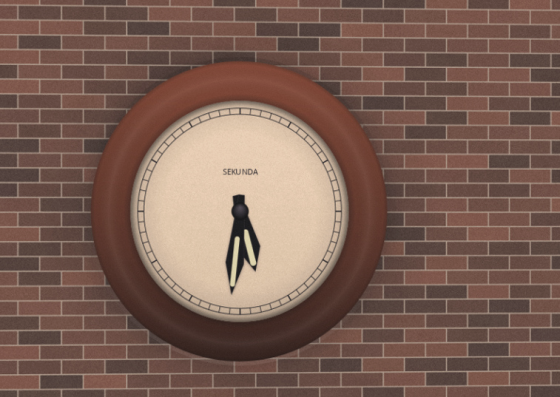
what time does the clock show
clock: 5:31
